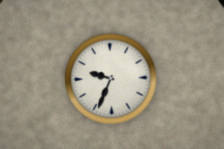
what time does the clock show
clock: 9:34
